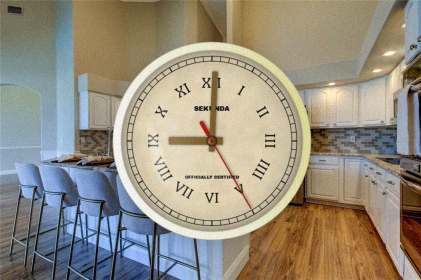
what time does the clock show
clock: 9:00:25
